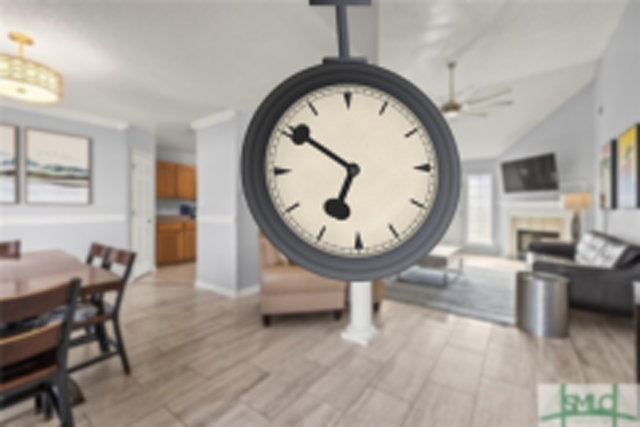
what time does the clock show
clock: 6:51
